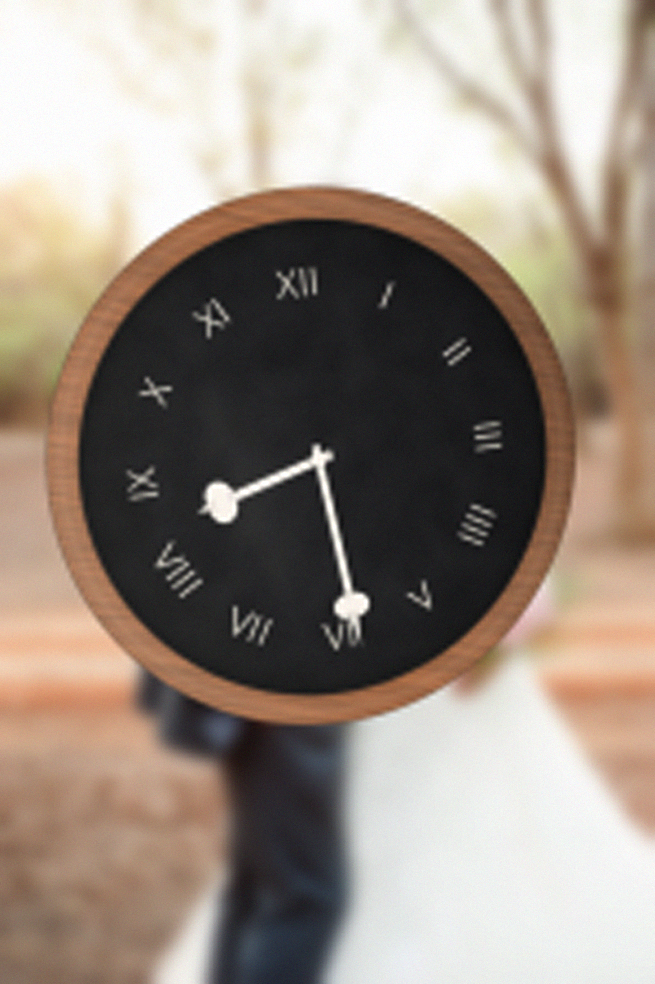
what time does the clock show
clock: 8:29
